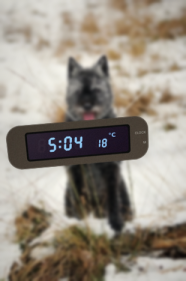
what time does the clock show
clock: 5:04
